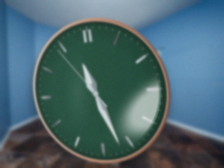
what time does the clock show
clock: 11:26:54
